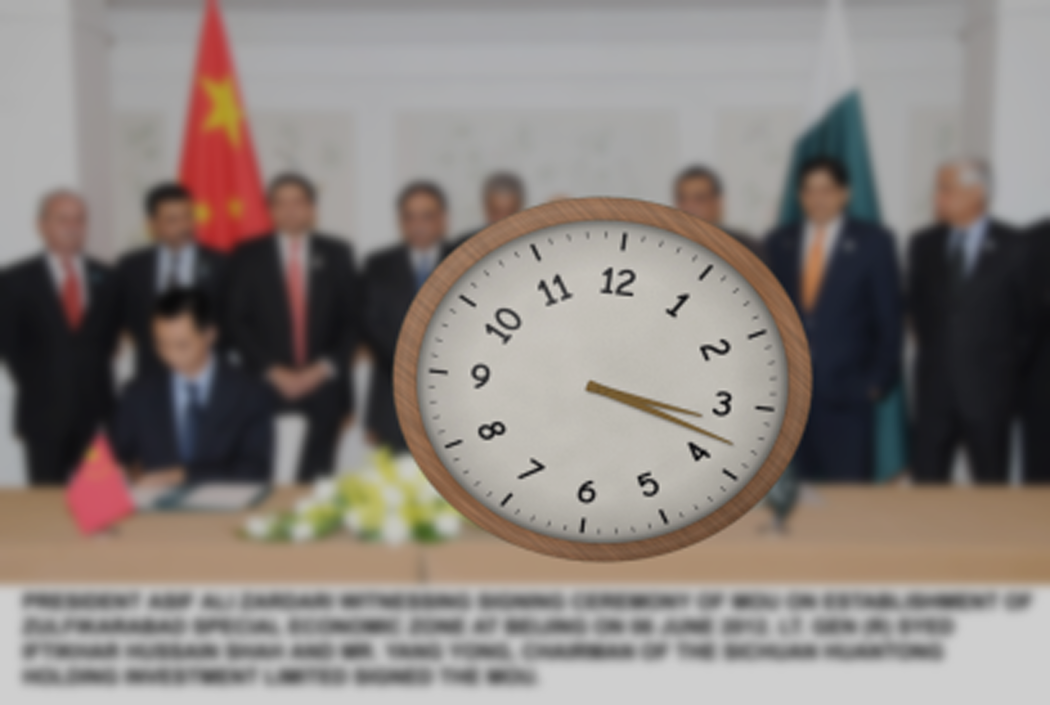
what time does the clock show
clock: 3:18
